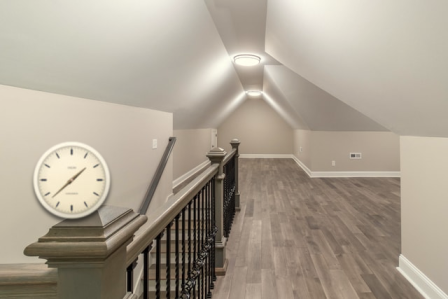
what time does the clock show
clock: 1:38
